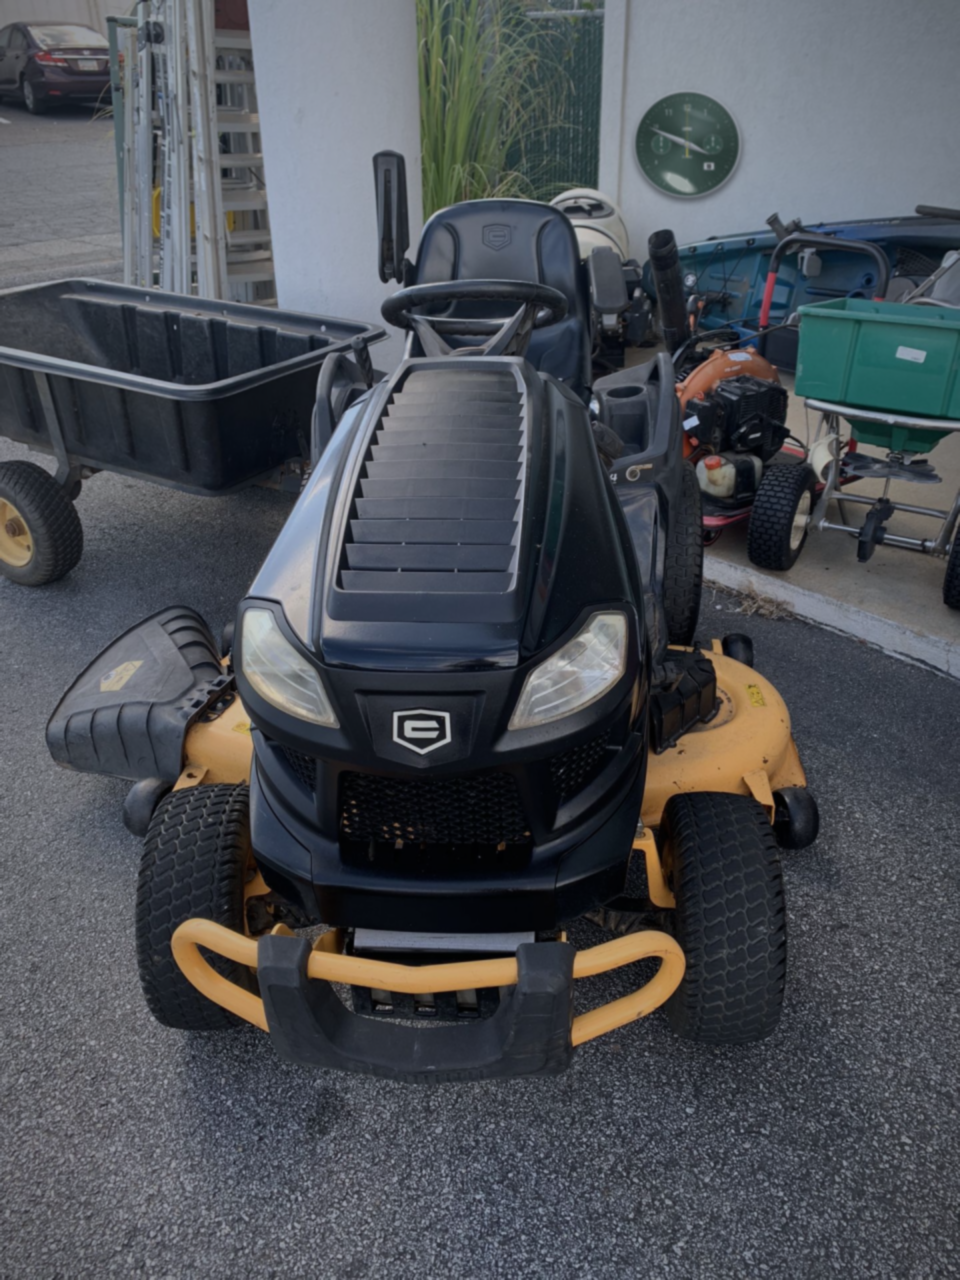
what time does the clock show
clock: 3:49
